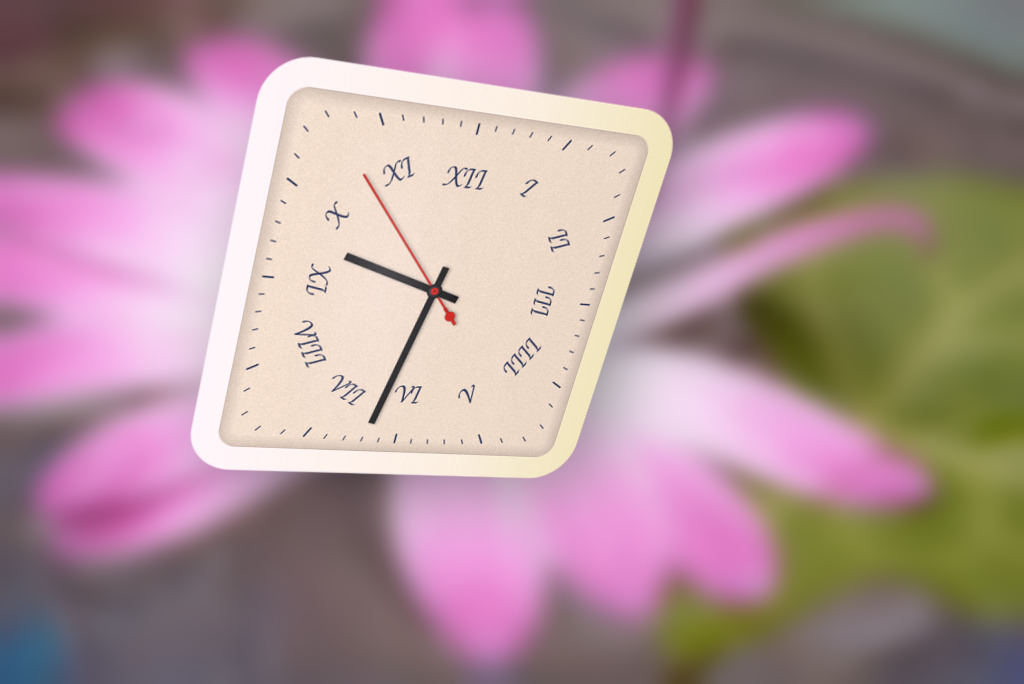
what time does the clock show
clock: 9:31:53
